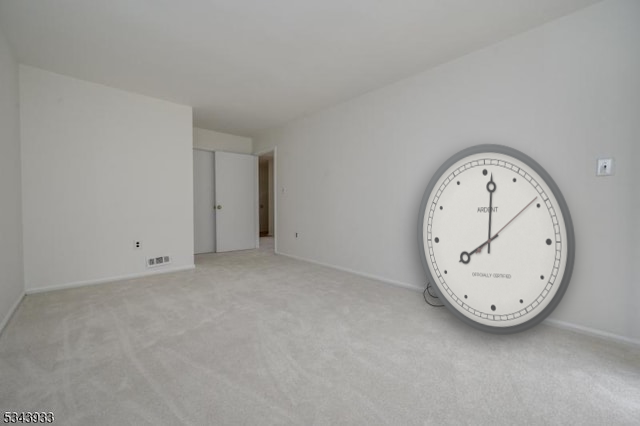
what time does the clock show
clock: 8:01:09
